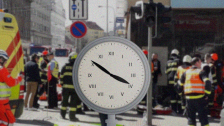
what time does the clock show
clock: 3:51
